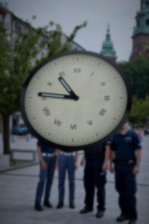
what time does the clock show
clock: 10:46
